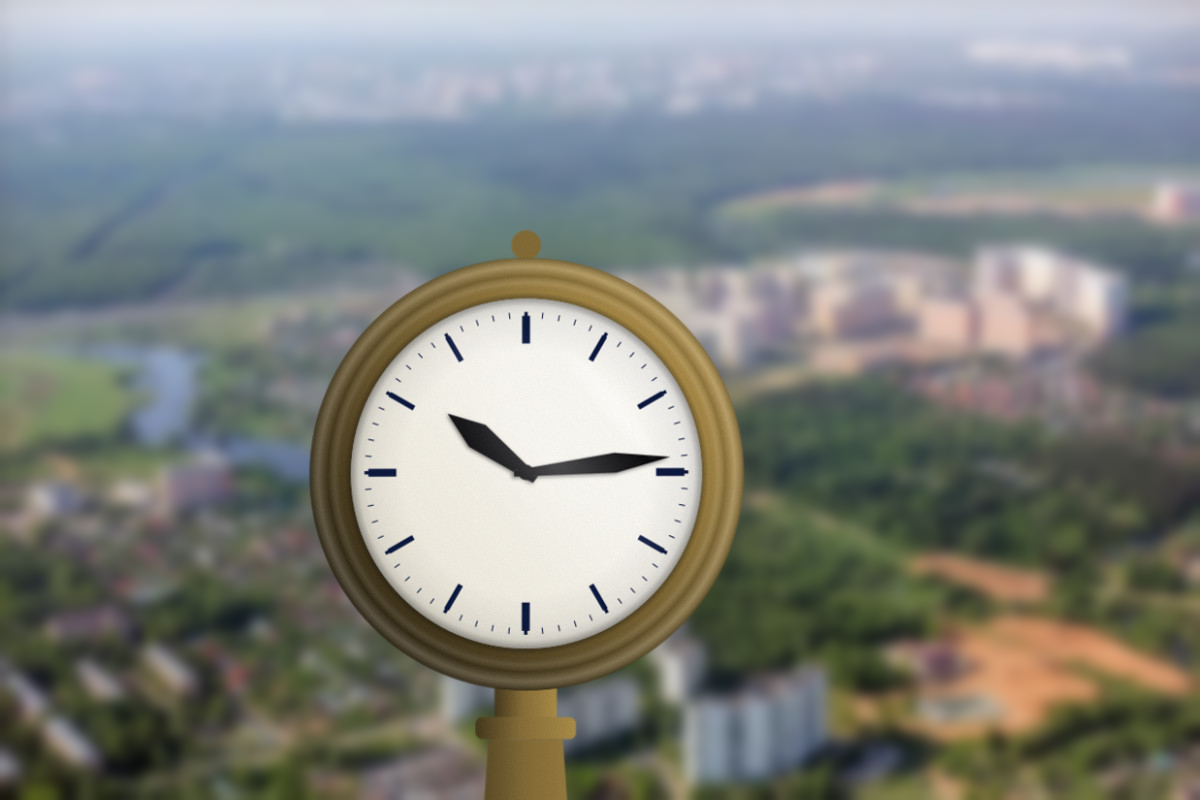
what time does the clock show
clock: 10:14
